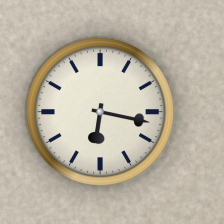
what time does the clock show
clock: 6:17
